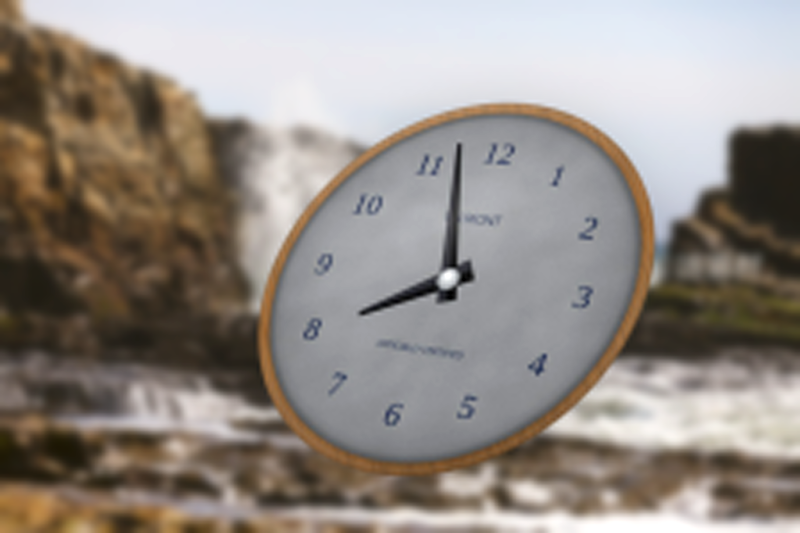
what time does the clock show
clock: 7:57
